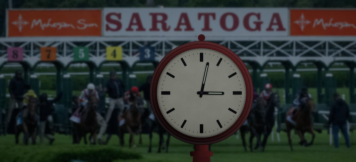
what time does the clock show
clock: 3:02
